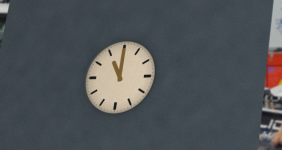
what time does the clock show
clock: 11:00
